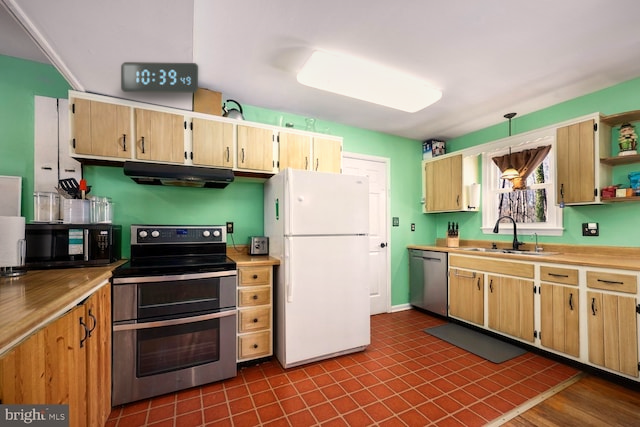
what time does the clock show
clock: 10:39
